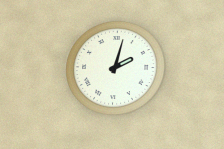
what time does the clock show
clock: 2:02
